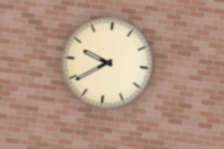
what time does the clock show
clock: 9:39
